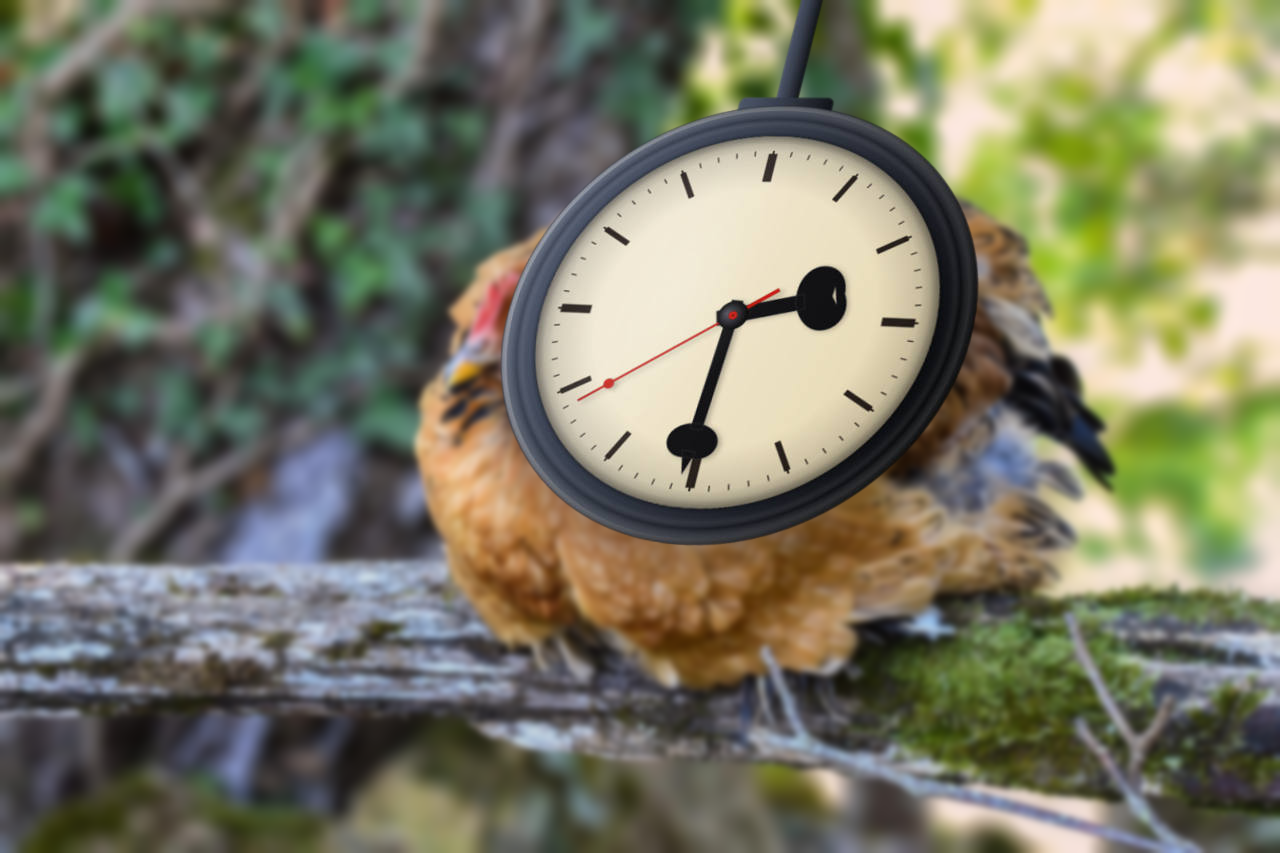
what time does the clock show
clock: 2:30:39
